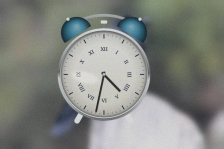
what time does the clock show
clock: 4:32
